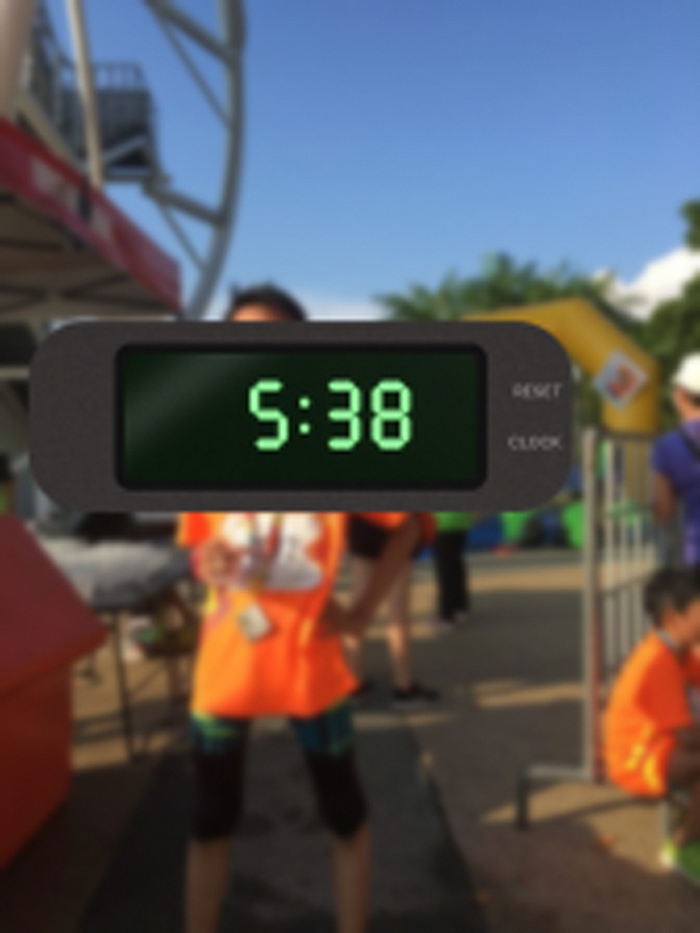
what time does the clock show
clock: 5:38
